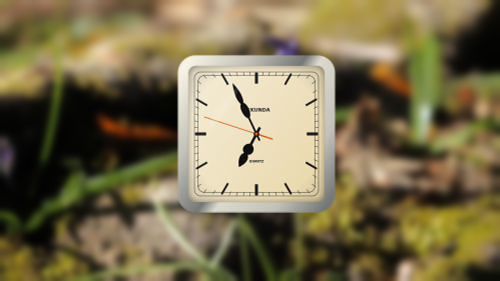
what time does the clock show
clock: 6:55:48
